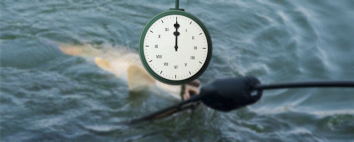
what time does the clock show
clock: 12:00
